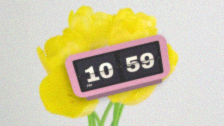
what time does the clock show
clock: 10:59
